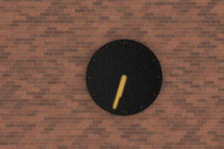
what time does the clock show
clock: 6:33
